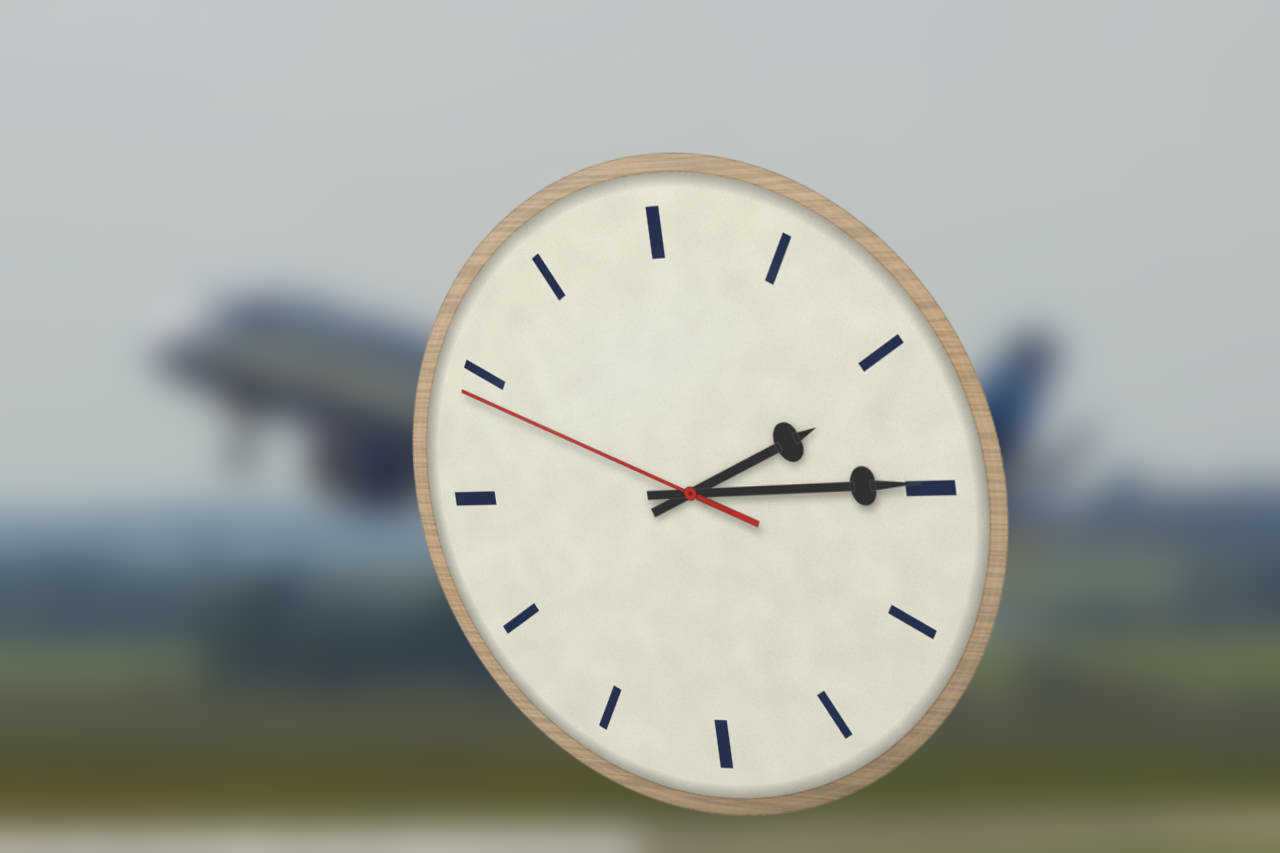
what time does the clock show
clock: 2:14:49
